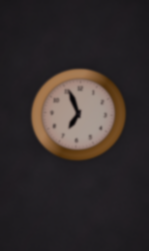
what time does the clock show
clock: 6:56
